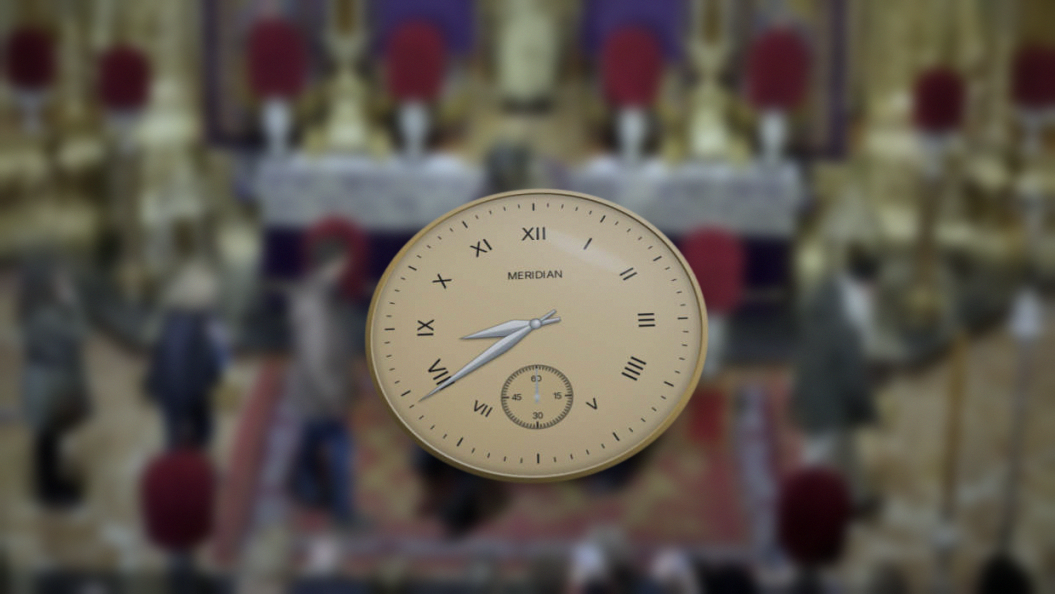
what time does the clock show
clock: 8:39
